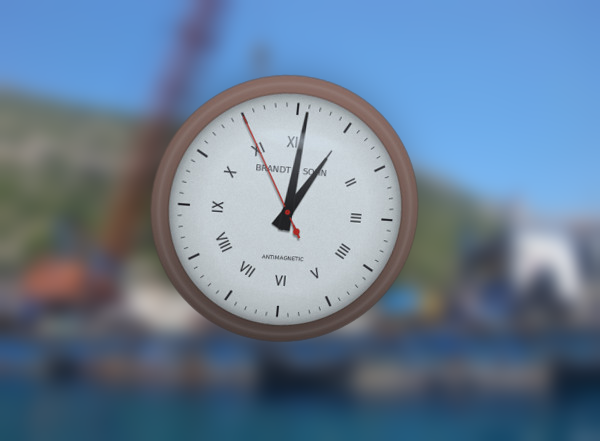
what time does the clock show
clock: 1:00:55
